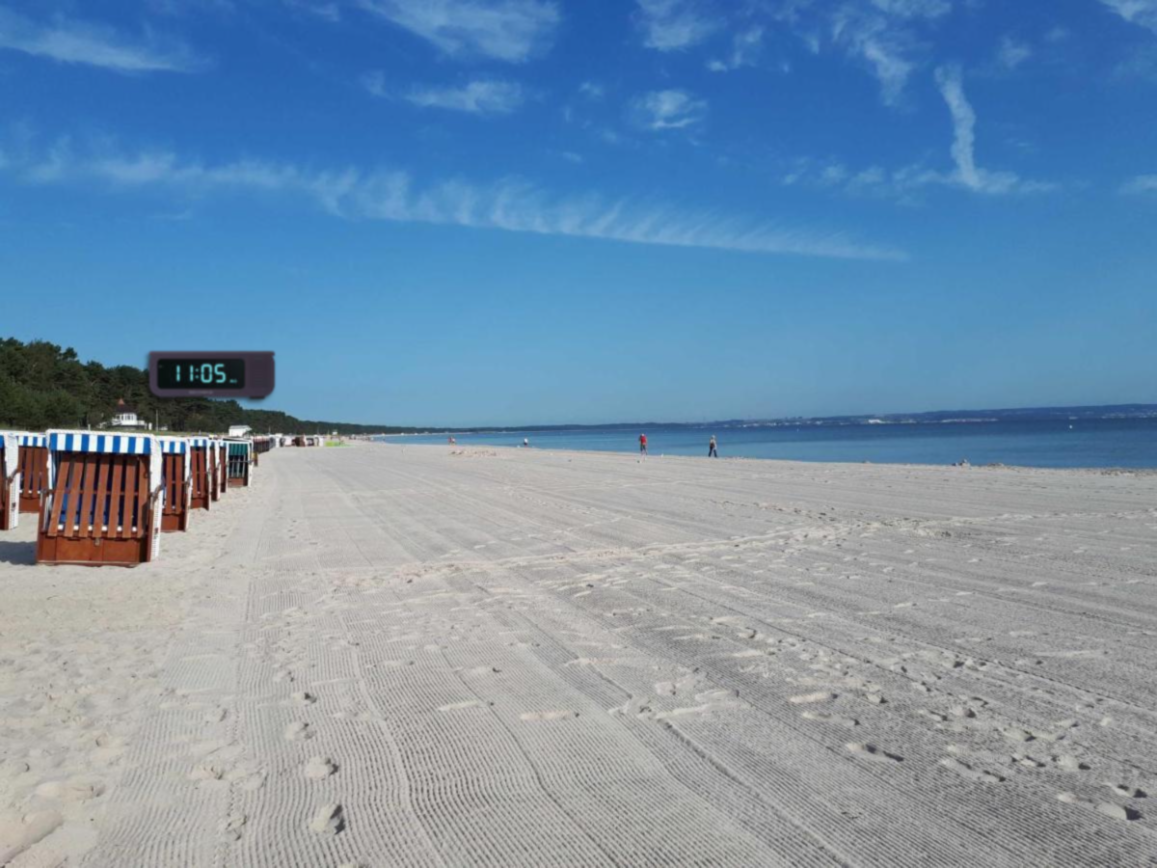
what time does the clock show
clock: 11:05
